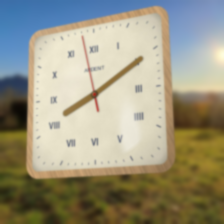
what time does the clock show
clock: 8:09:58
